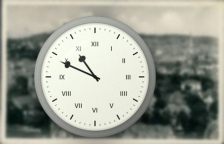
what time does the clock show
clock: 10:49
